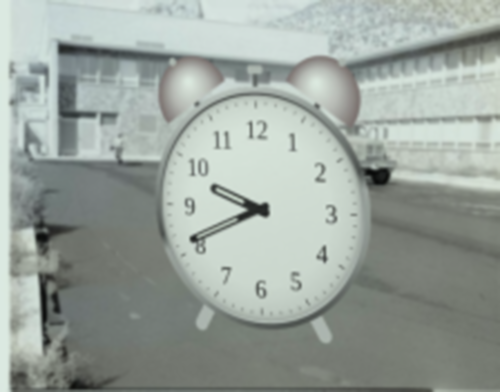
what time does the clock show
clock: 9:41
